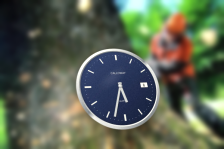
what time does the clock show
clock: 5:33
